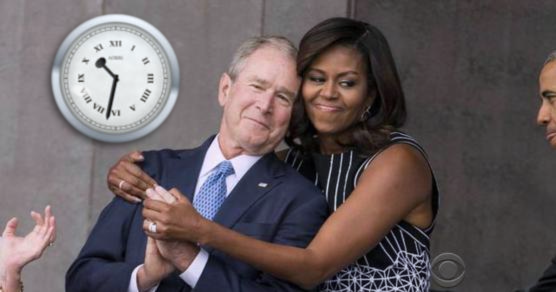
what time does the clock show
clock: 10:32
